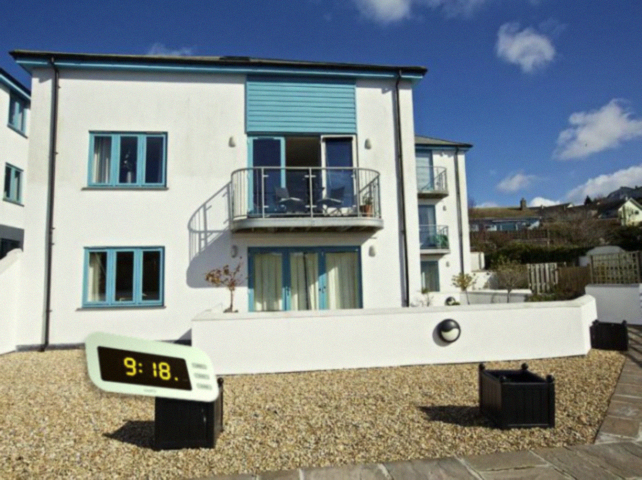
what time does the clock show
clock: 9:18
